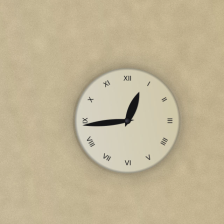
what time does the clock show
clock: 12:44
